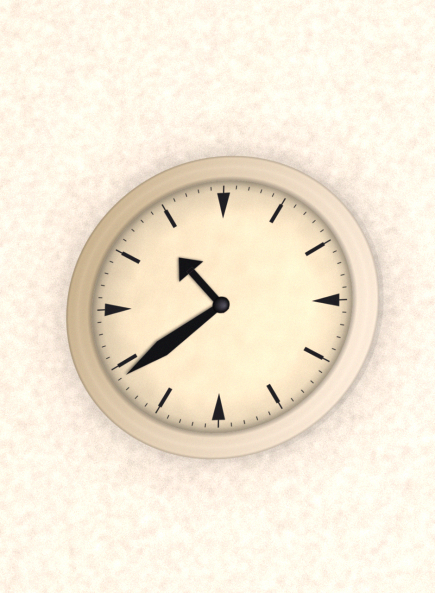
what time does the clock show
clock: 10:39
